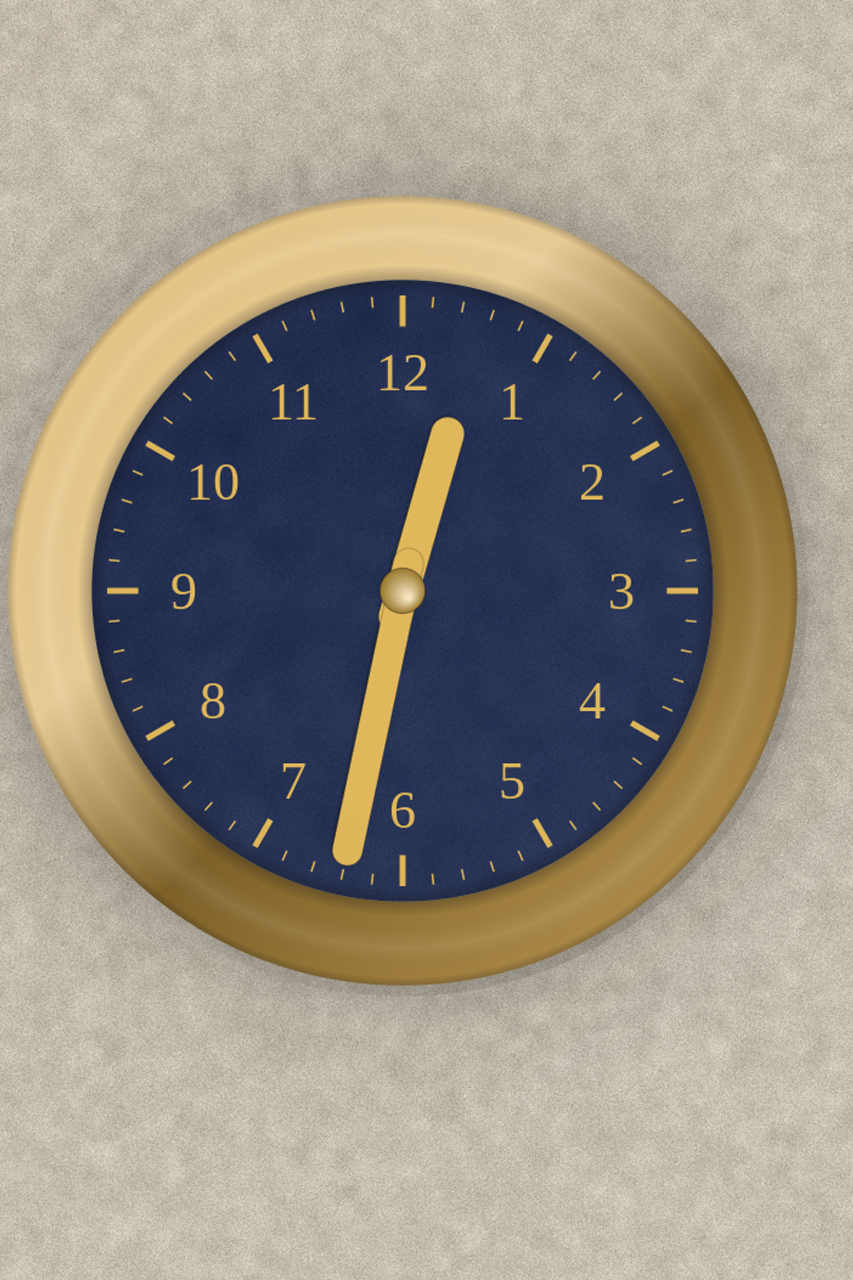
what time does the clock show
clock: 12:32
